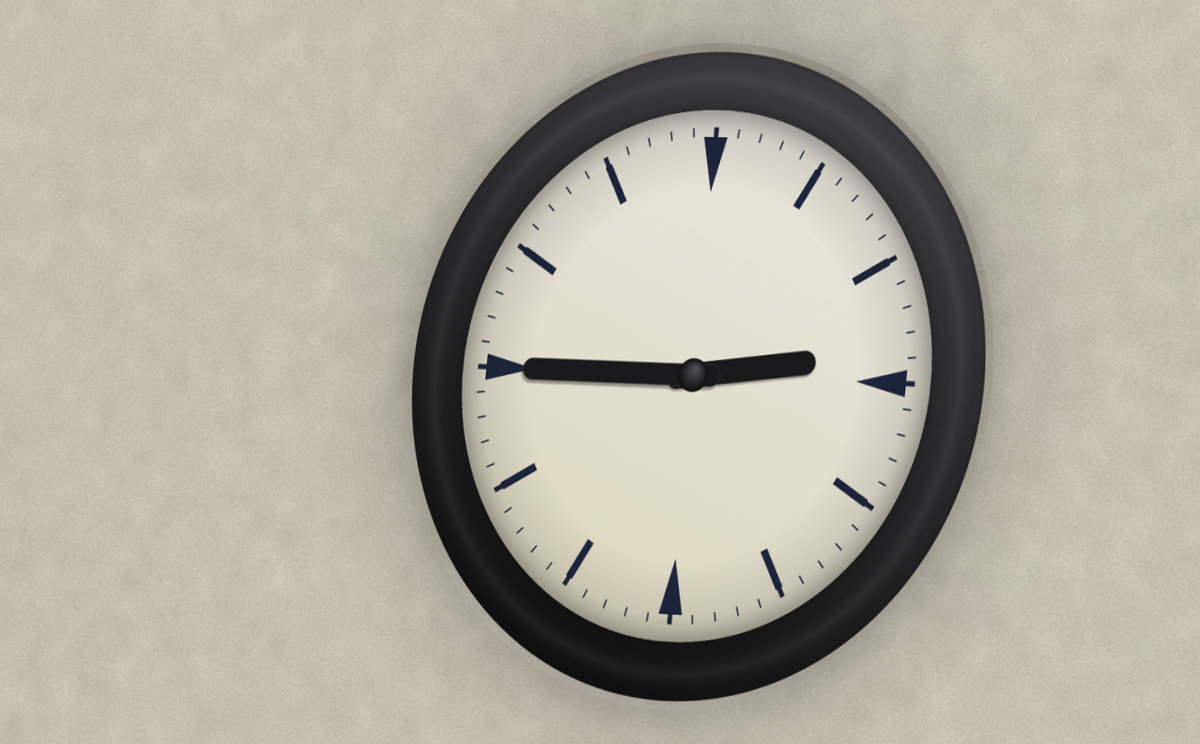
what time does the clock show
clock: 2:45
